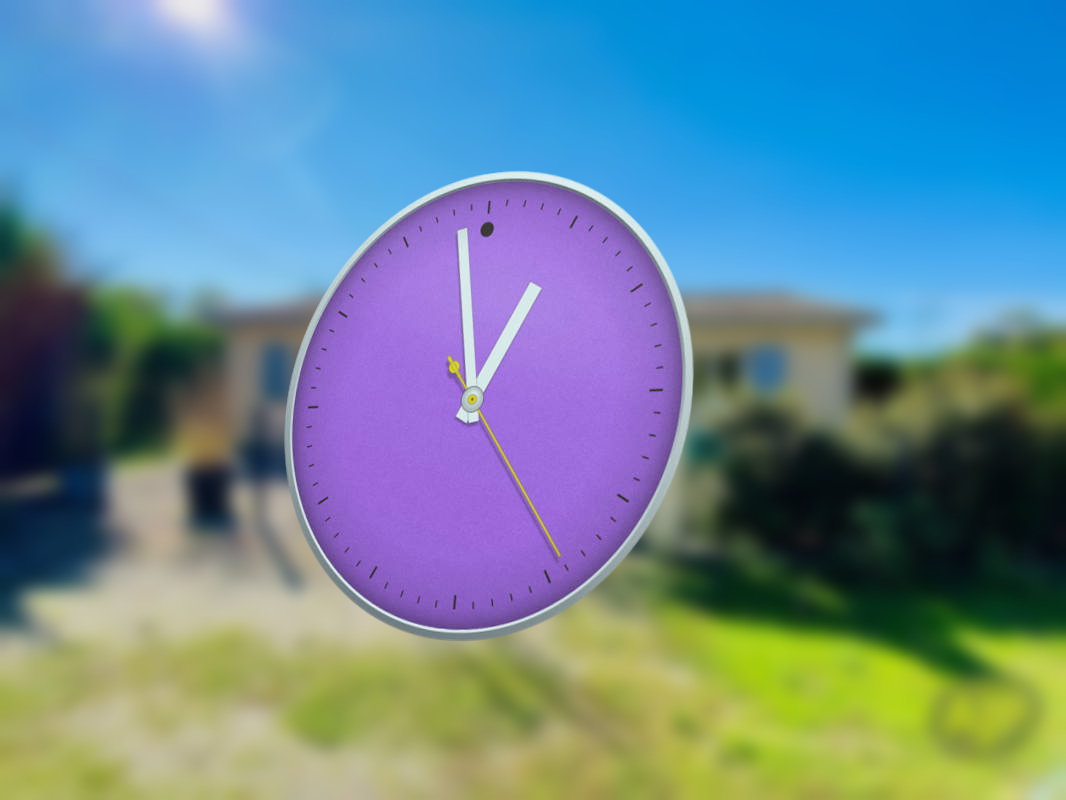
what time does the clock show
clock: 12:58:24
